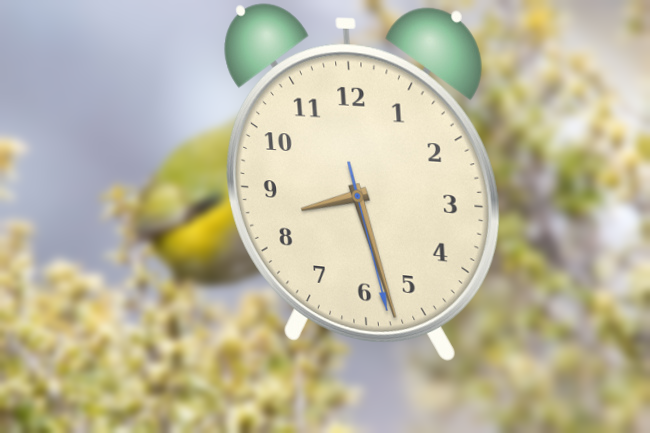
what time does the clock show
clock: 8:27:28
